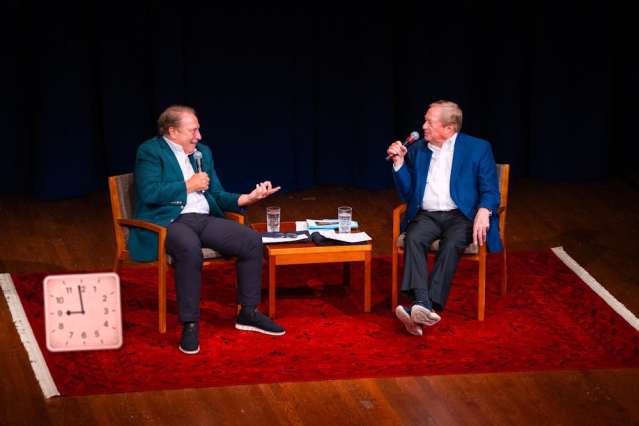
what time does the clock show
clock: 8:59
